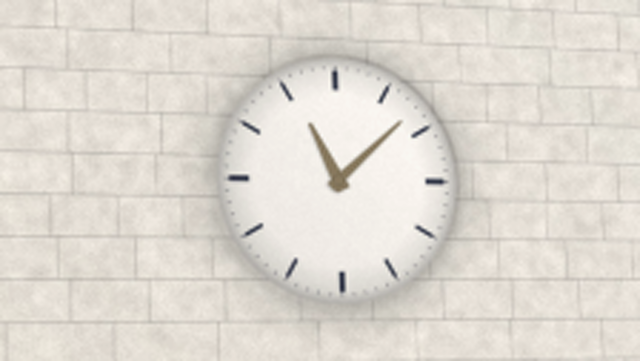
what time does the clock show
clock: 11:08
